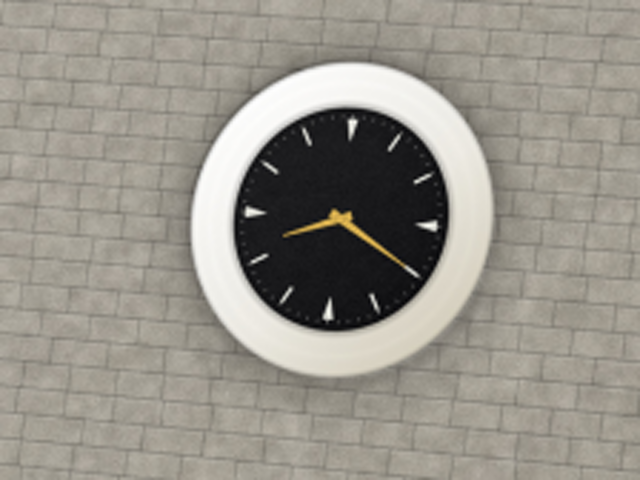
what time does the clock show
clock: 8:20
